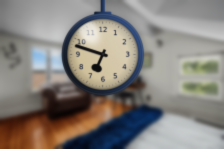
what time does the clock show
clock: 6:48
